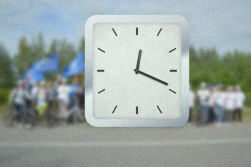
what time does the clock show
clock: 12:19
